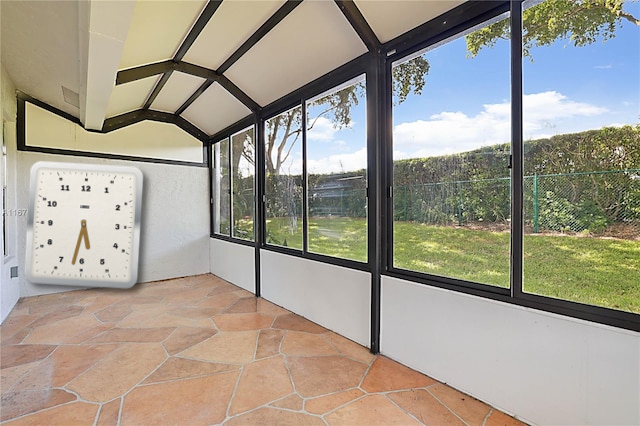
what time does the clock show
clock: 5:32
